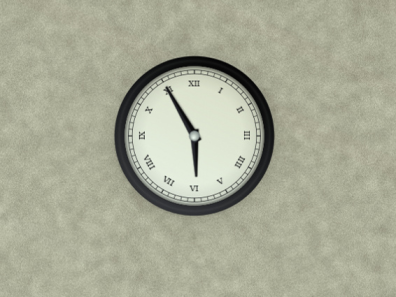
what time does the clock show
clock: 5:55
